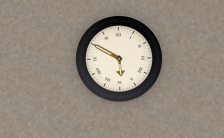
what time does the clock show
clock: 5:50
